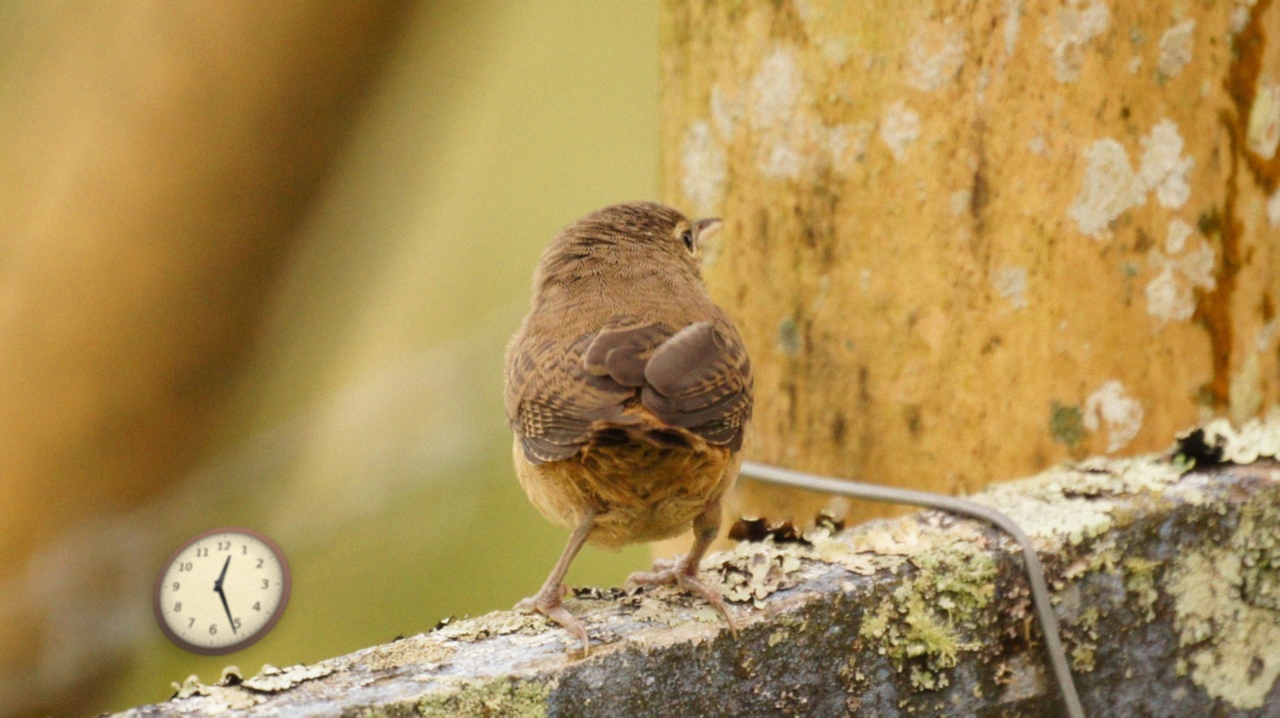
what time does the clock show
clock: 12:26
